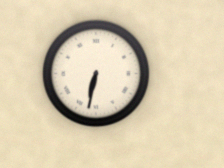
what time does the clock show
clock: 6:32
